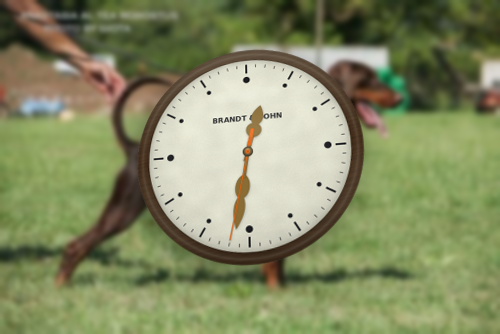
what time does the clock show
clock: 12:31:32
